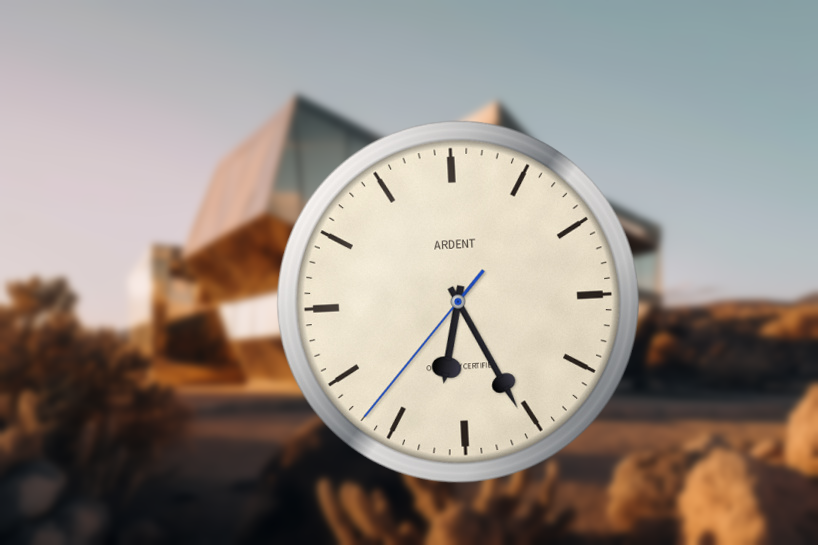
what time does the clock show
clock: 6:25:37
